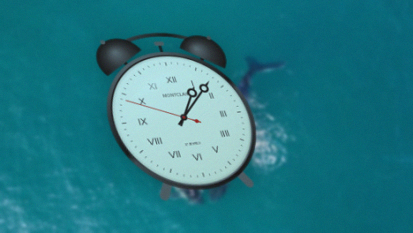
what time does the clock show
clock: 1:07:49
